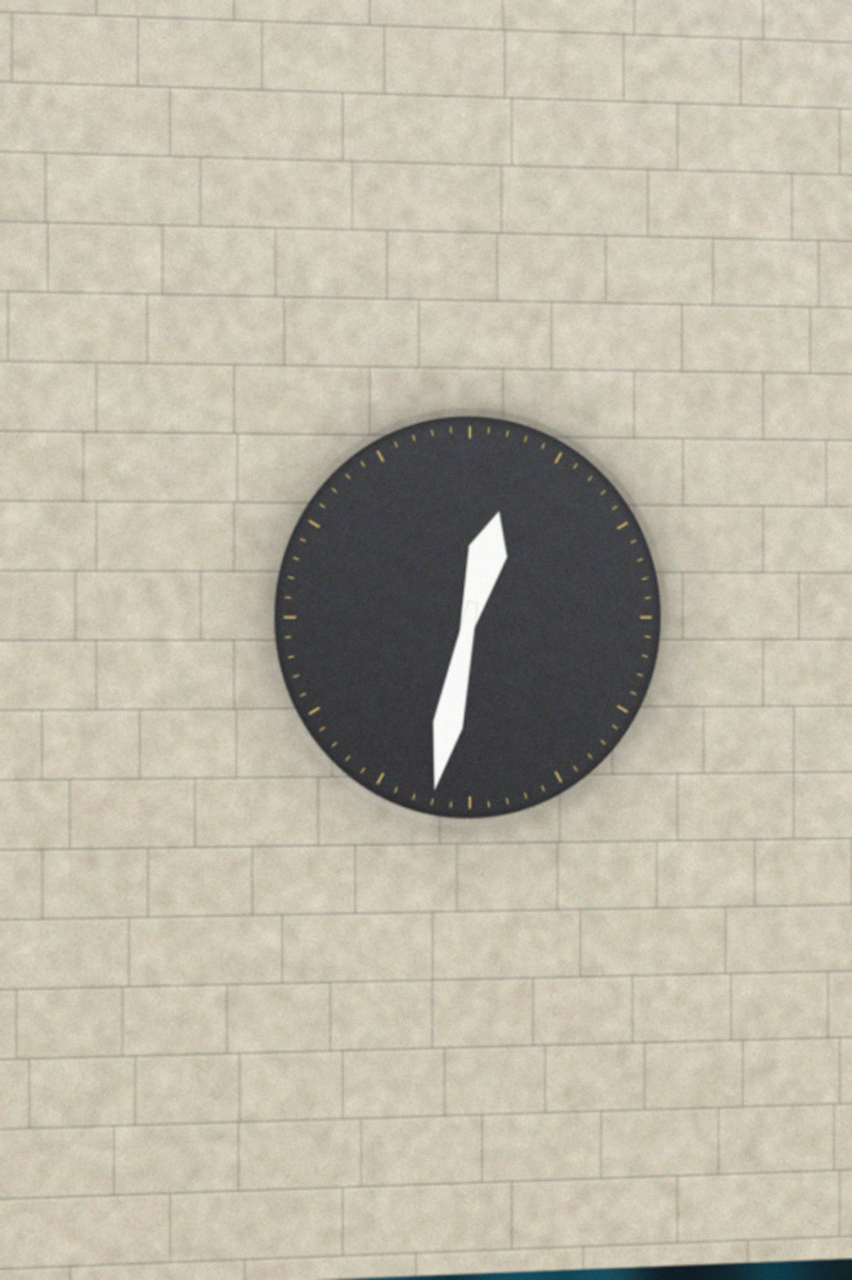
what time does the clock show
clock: 12:32
